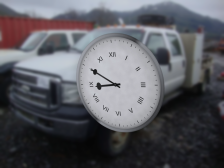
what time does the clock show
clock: 8:50
